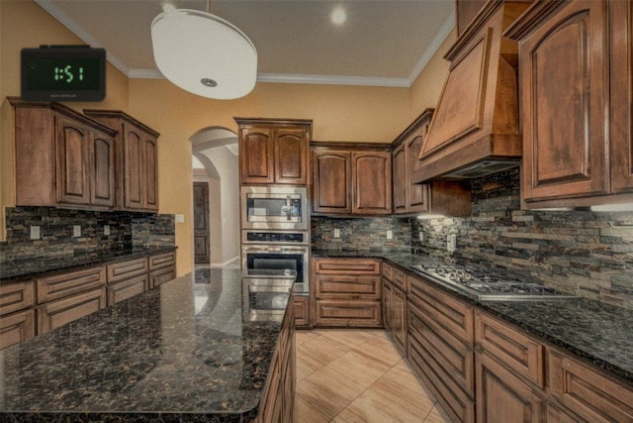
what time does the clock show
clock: 1:51
